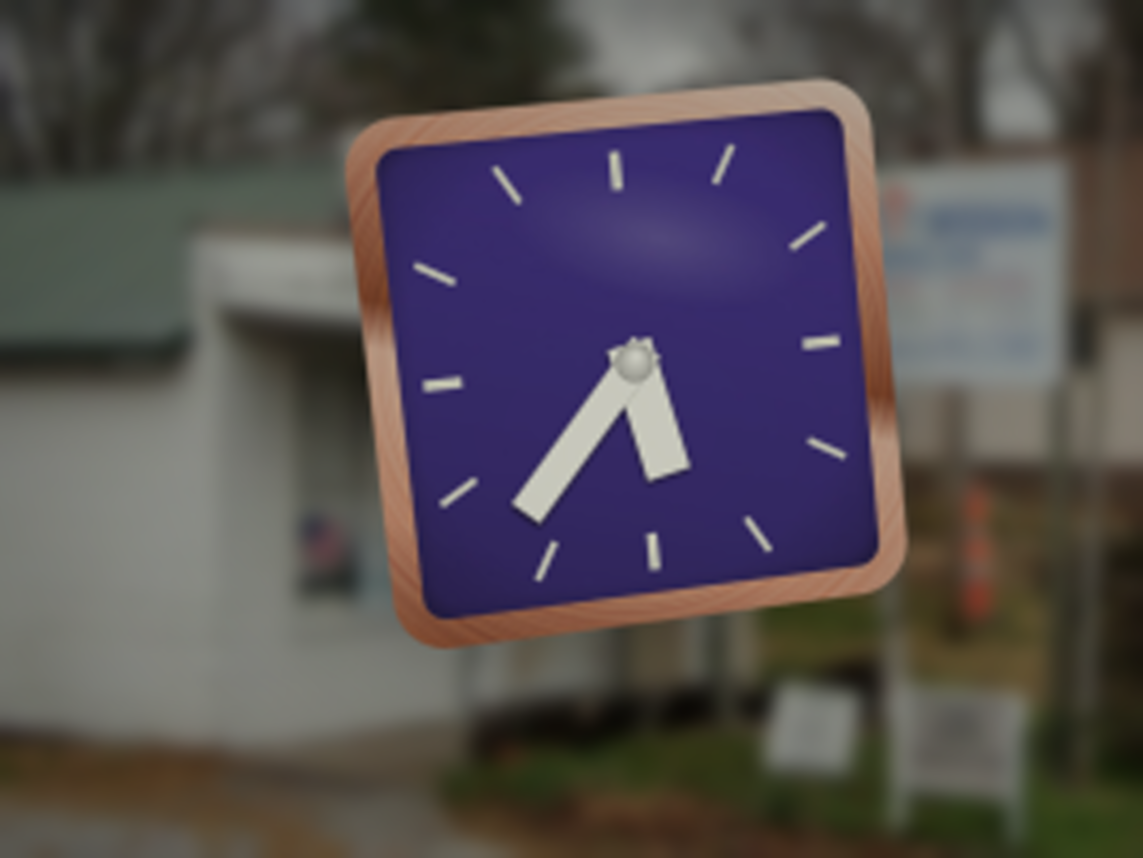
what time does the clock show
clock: 5:37
